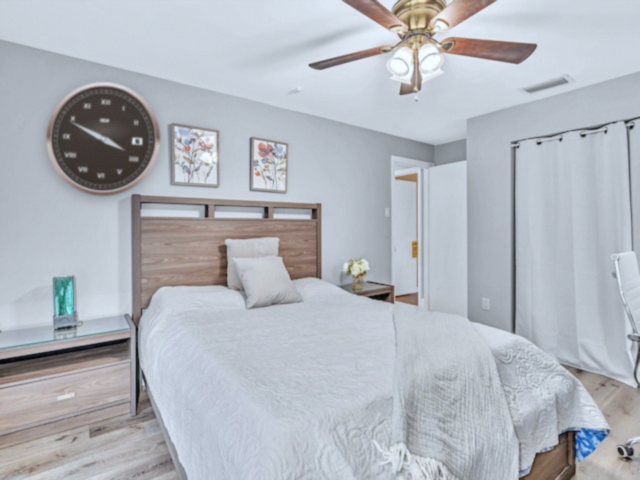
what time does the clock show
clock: 3:49
